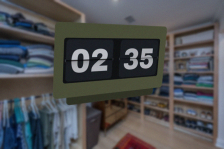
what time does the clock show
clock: 2:35
